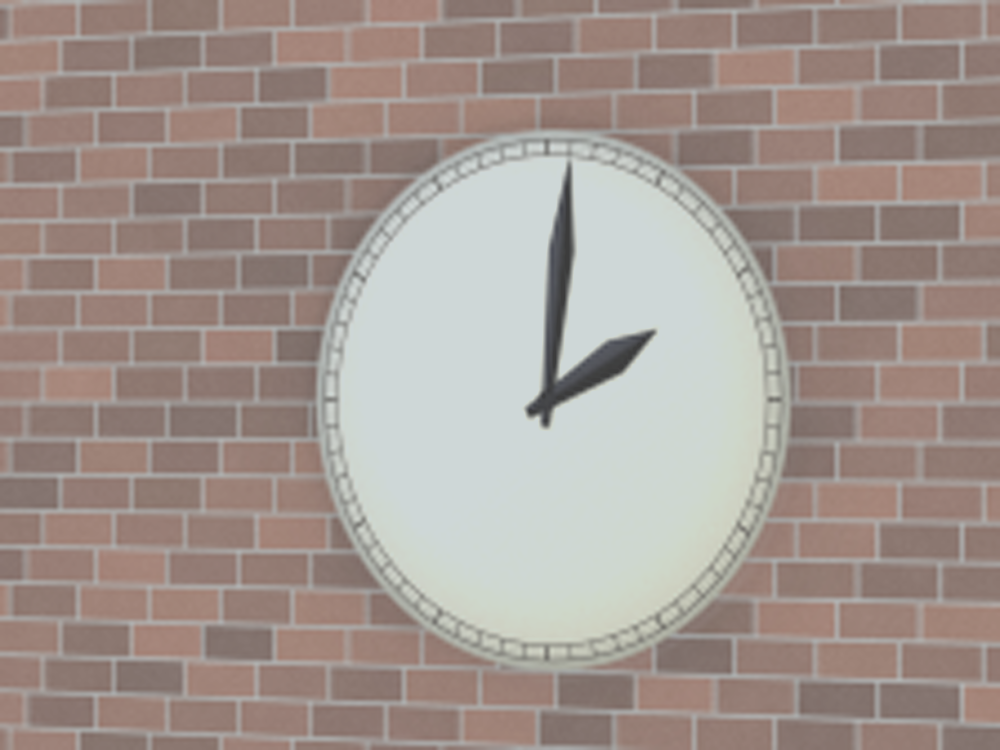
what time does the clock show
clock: 2:01
